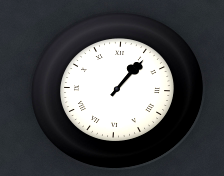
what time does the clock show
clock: 1:06
